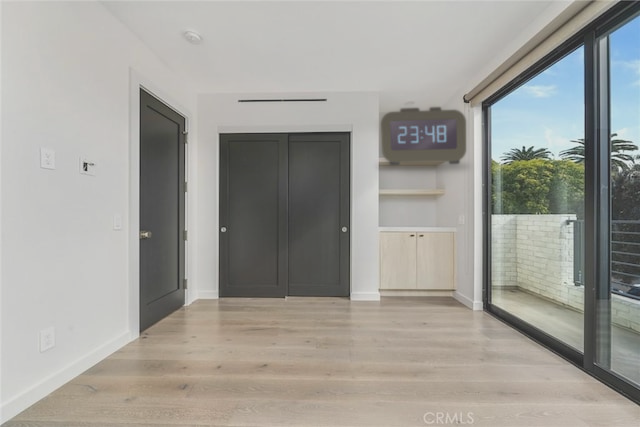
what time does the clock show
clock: 23:48
